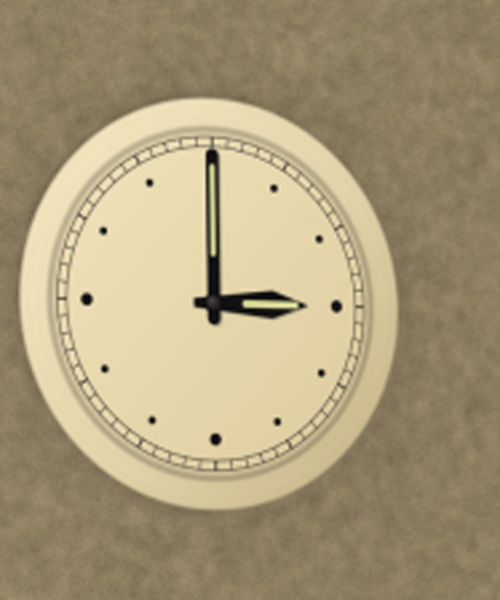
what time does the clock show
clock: 3:00
